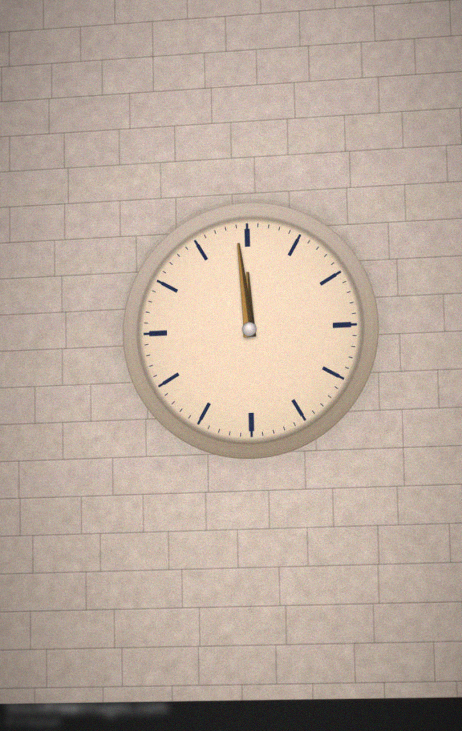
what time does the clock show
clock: 11:59
